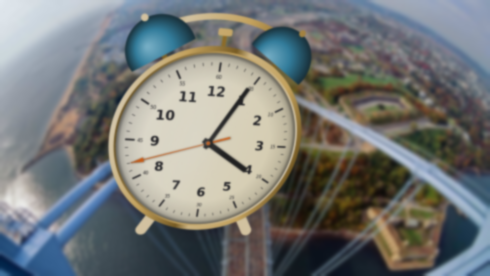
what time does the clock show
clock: 4:04:42
